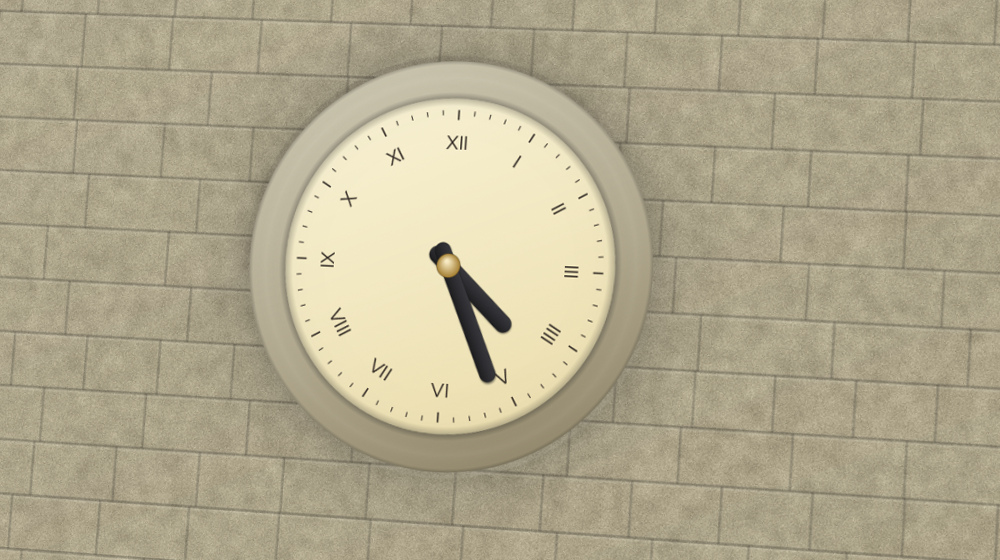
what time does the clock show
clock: 4:26
